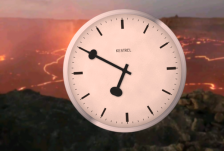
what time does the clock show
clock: 6:50
